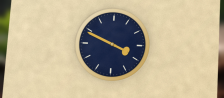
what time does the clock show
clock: 3:49
